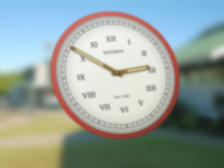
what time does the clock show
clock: 2:51
